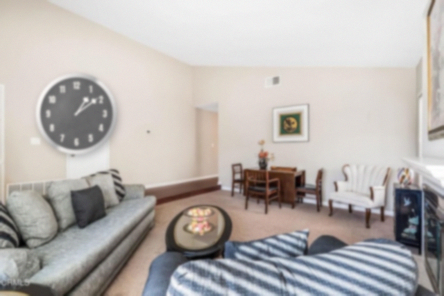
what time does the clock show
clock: 1:09
